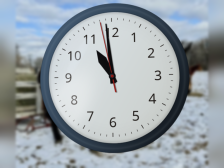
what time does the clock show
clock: 10:58:58
